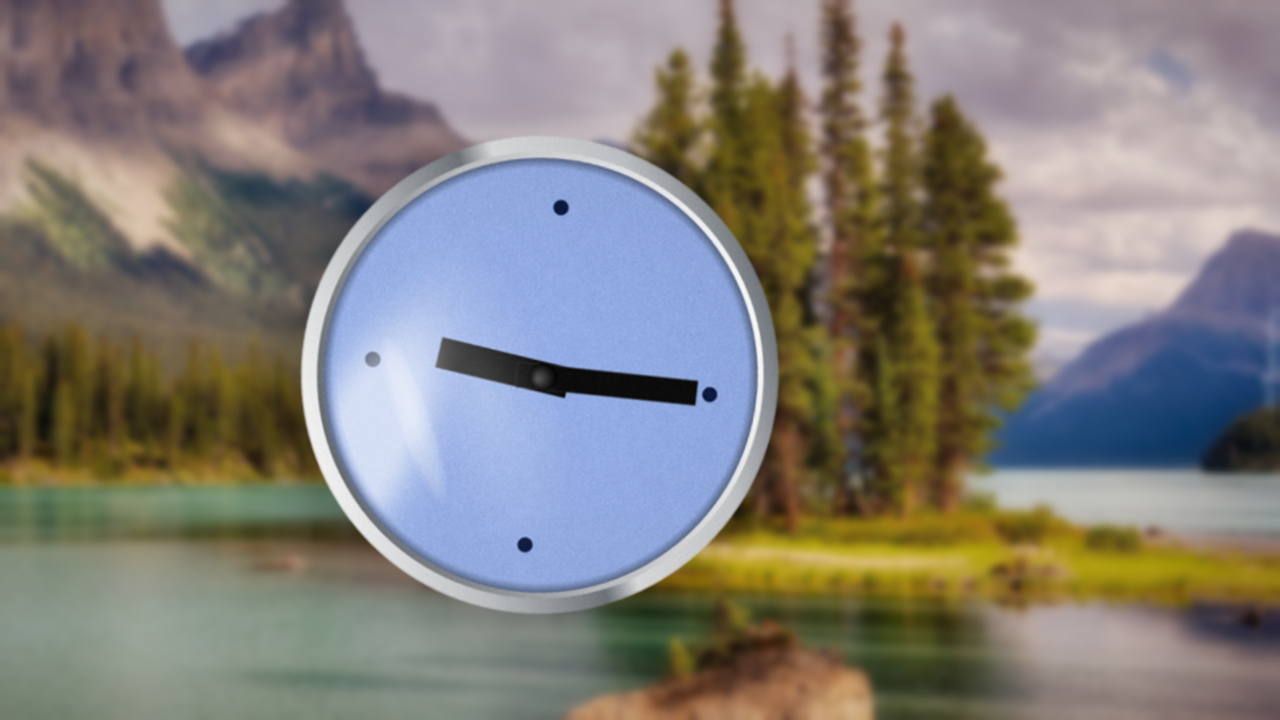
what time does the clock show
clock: 9:15
